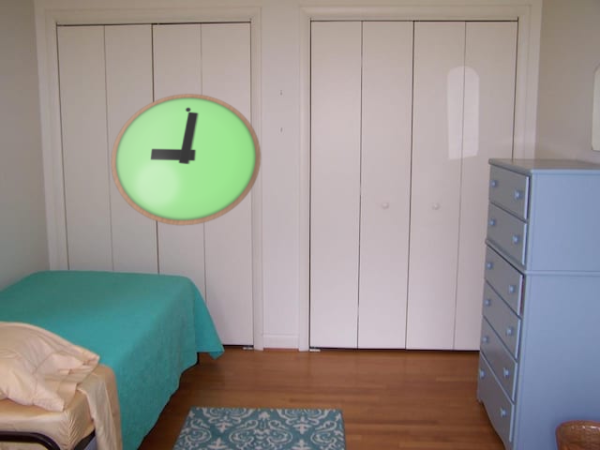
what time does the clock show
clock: 9:01
